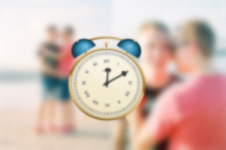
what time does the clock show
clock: 12:10
